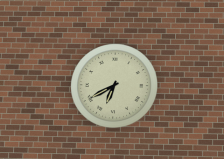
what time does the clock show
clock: 6:40
